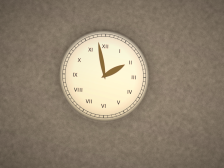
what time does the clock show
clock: 1:58
